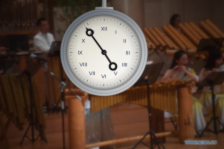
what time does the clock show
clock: 4:54
